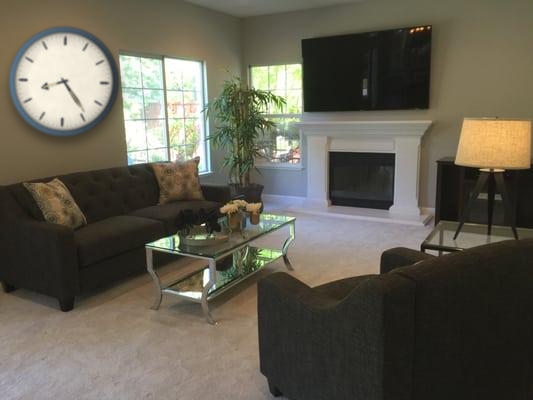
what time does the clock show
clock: 8:24
